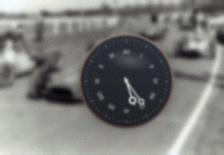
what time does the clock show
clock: 5:24
